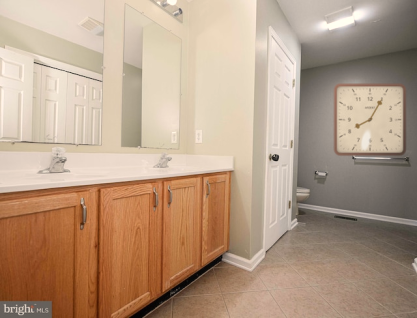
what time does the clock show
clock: 8:05
